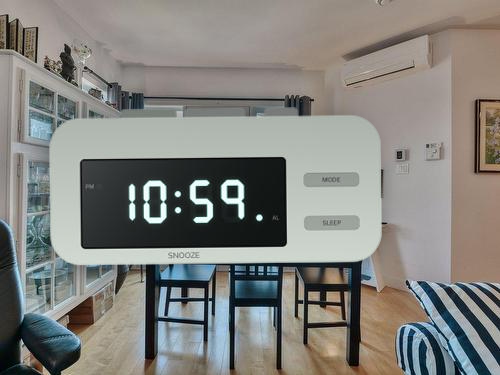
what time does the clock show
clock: 10:59
